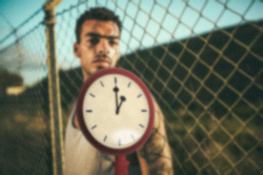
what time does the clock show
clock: 1:00
